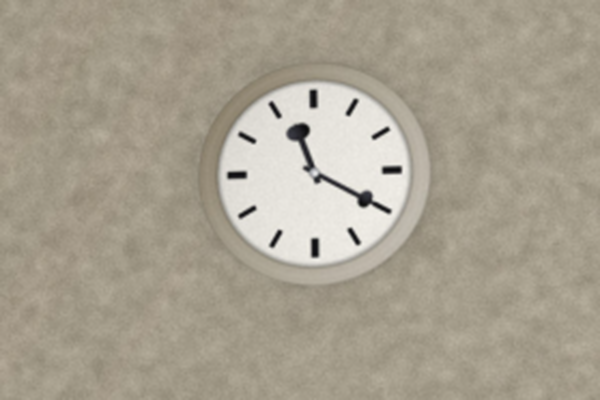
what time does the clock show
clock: 11:20
